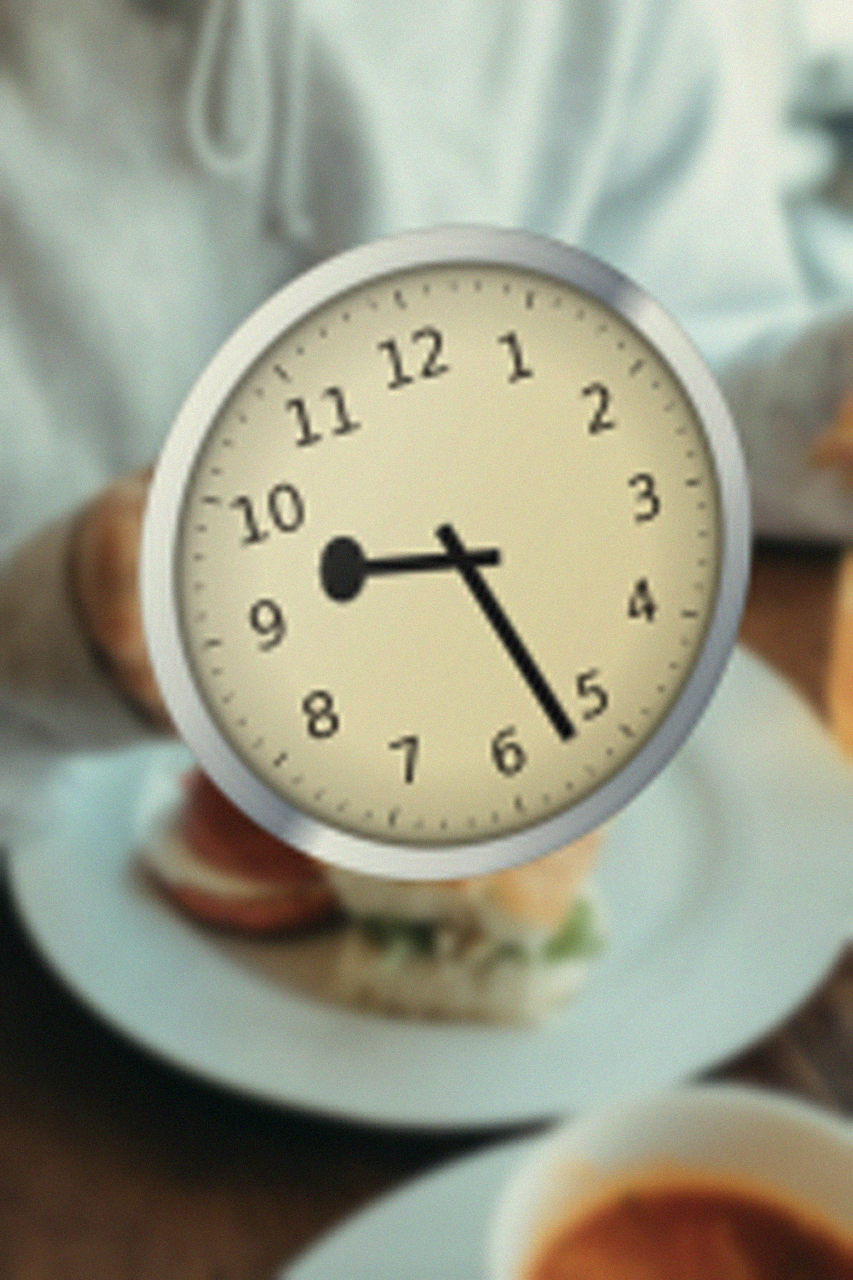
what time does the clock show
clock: 9:27
